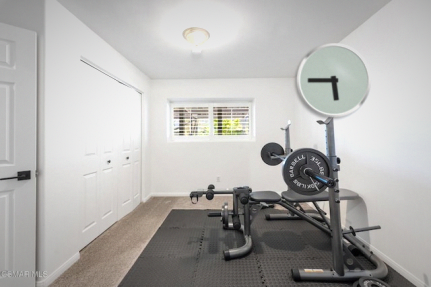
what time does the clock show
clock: 5:45
